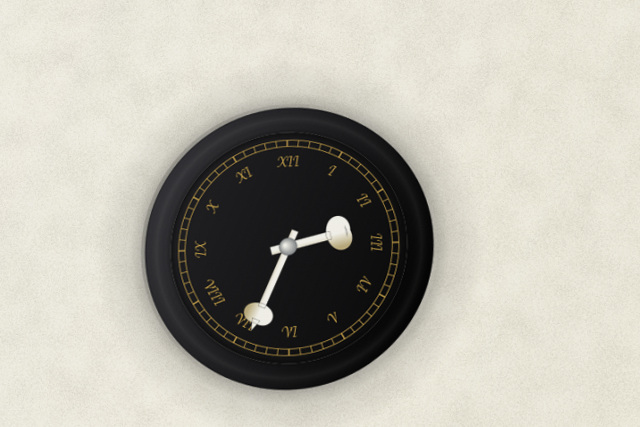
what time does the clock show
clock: 2:34
